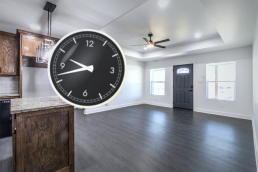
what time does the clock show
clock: 9:42
